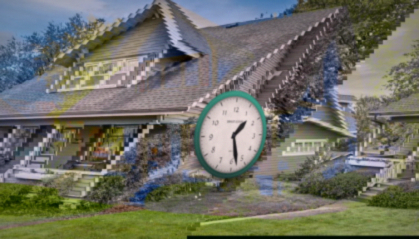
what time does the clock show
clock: 1:28
